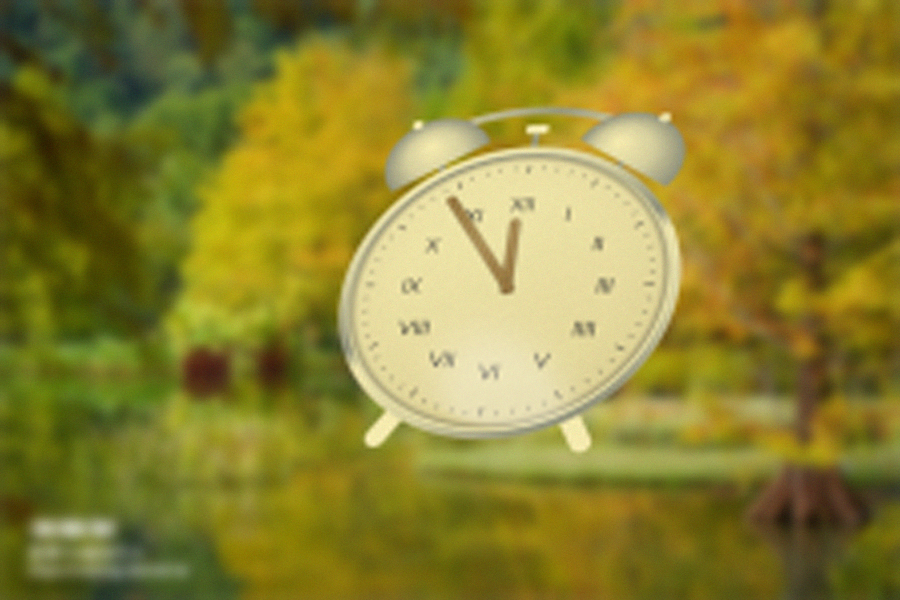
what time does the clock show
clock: 11:54
